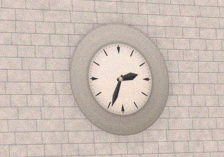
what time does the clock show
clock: 2:34
